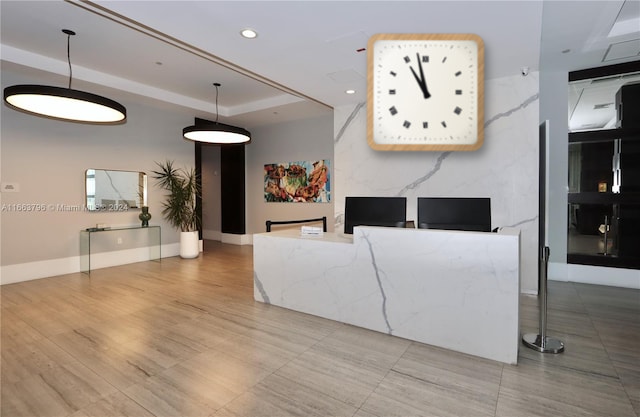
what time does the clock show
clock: 10:58
